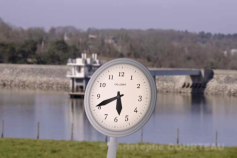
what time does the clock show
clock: 5:41
